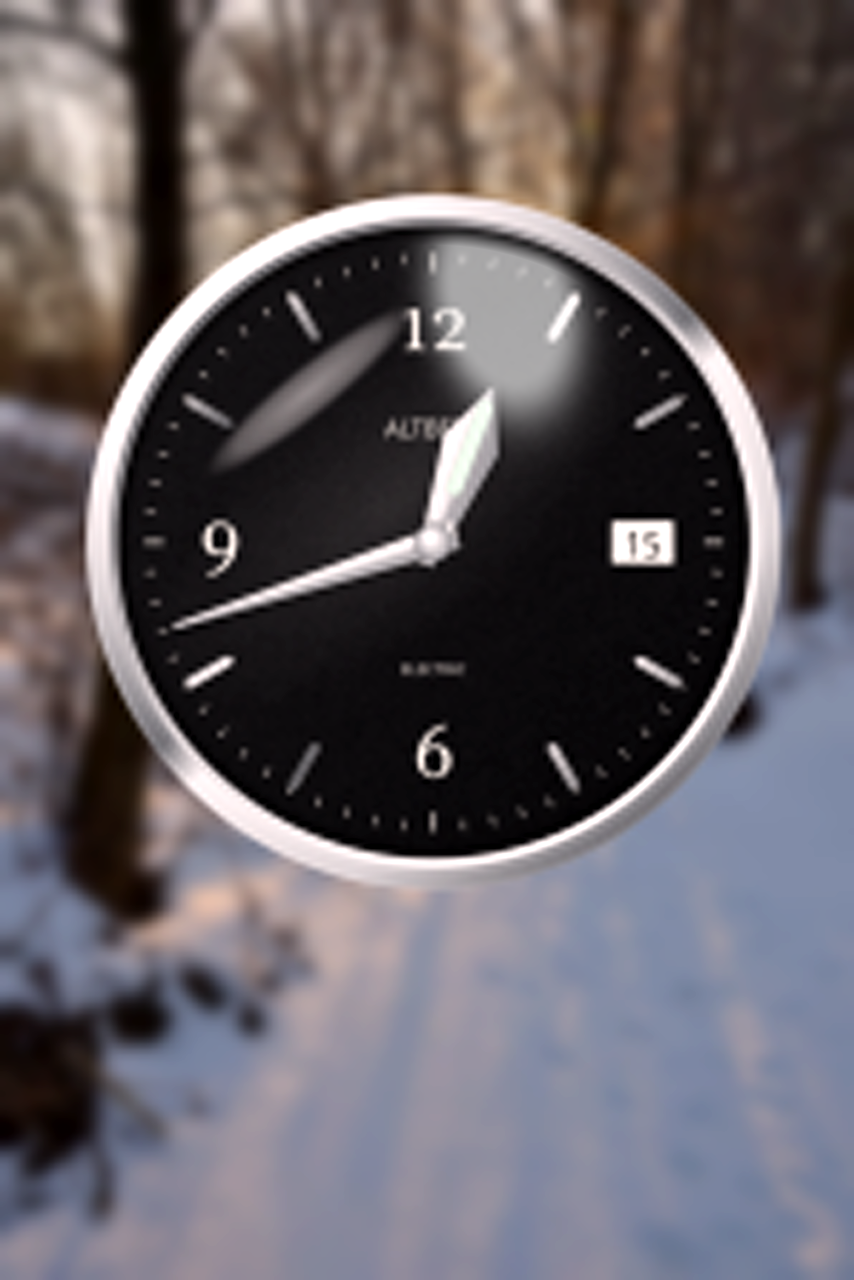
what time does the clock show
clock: 12:42
